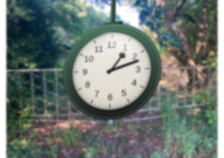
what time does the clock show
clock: 1:12
